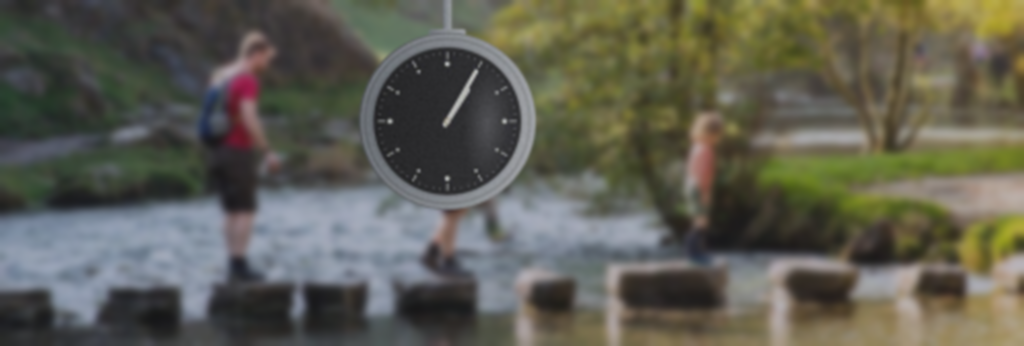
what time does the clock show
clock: 1:05
